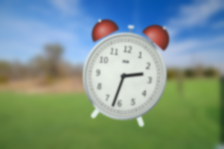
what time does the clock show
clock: 2:32
